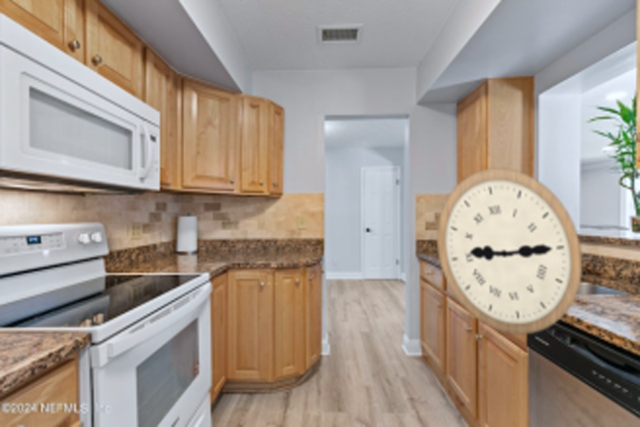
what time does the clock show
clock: 9:15
